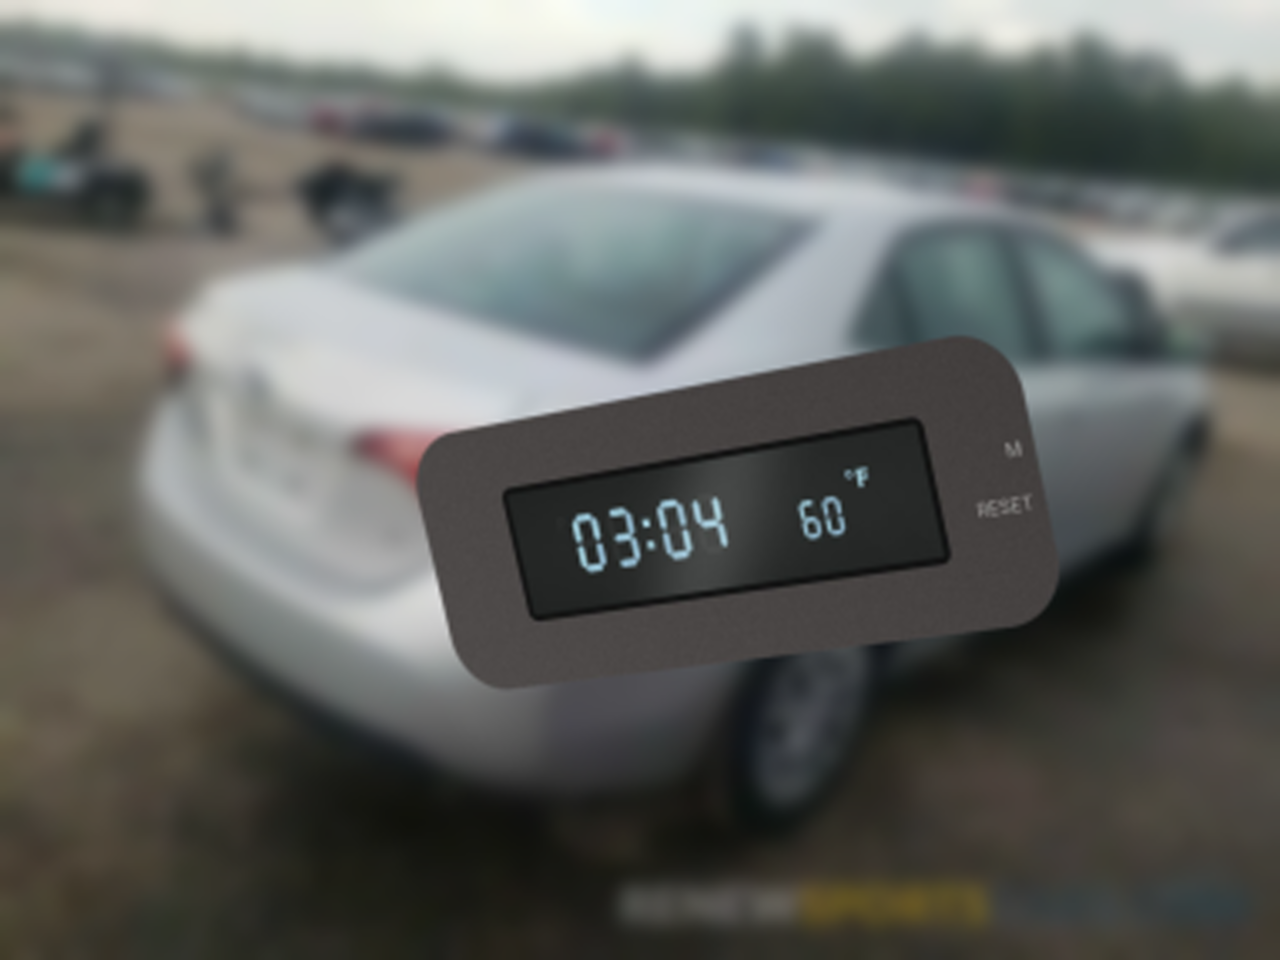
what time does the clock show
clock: 3:04
